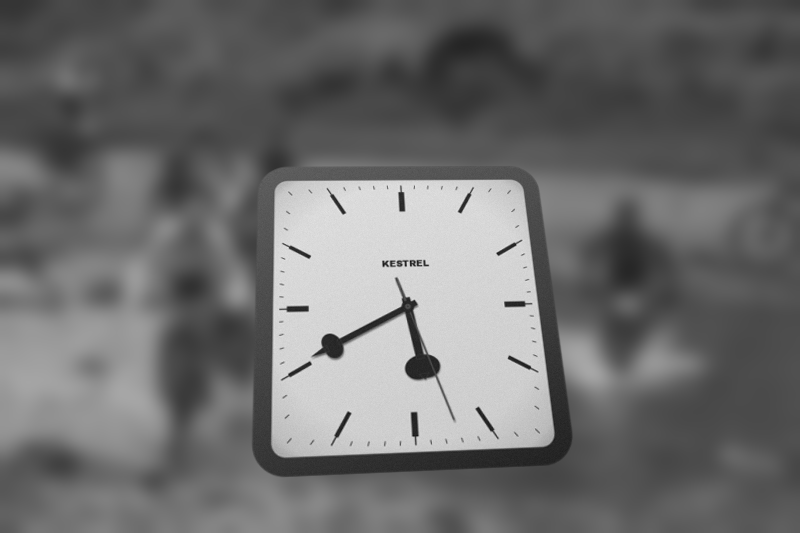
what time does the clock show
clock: 5:40:27
